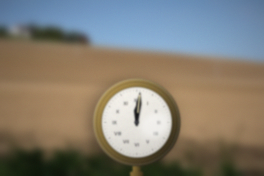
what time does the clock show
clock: 12:01
